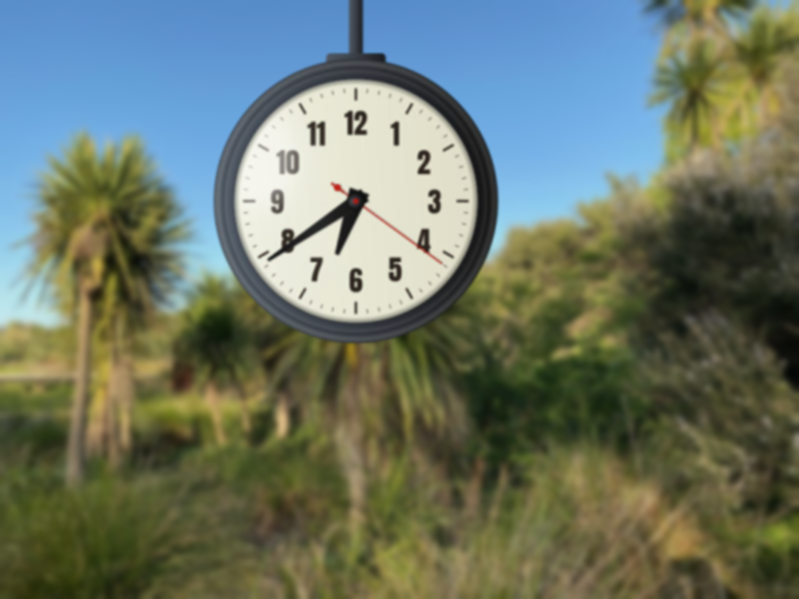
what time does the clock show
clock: 6:39:21
